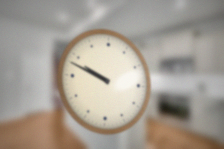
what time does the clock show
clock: 9:48
